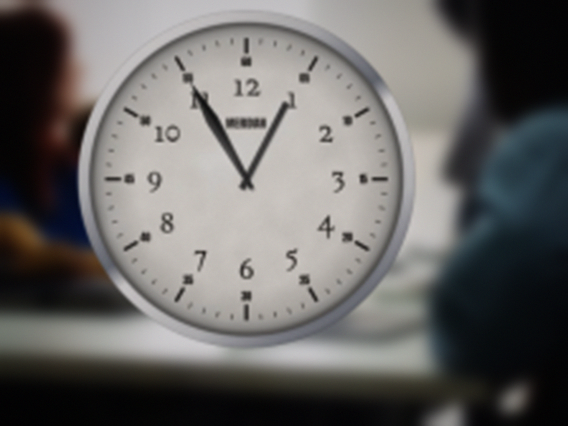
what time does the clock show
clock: 12:55
